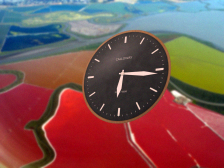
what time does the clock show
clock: 6:16
